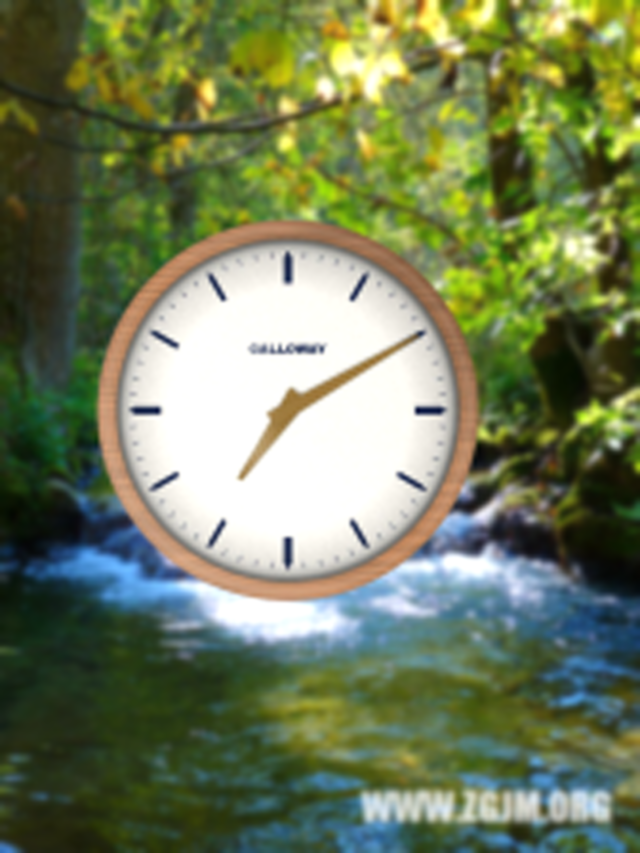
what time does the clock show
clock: 7:10
